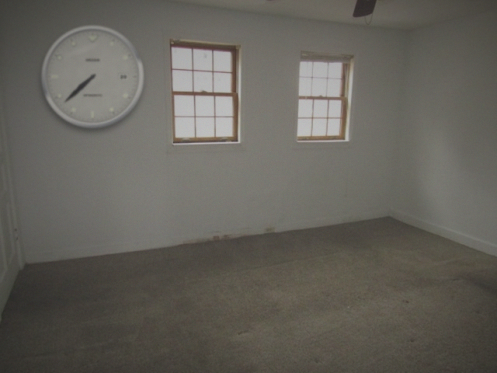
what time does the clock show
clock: 7:38
